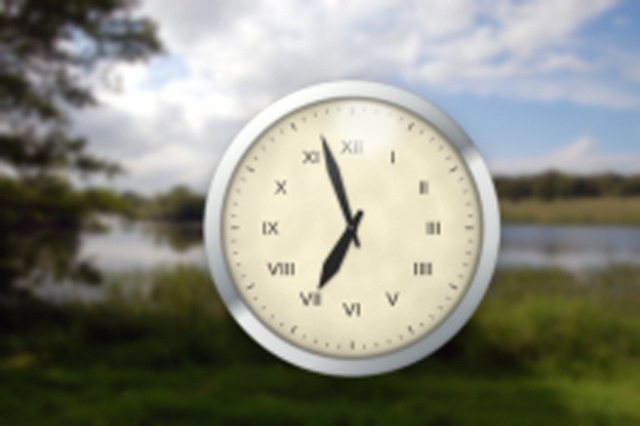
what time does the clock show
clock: 6:57
